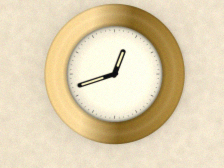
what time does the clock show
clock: 12:42
